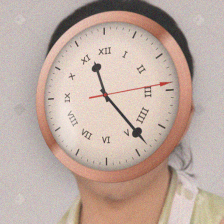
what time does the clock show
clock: 11:23:14
